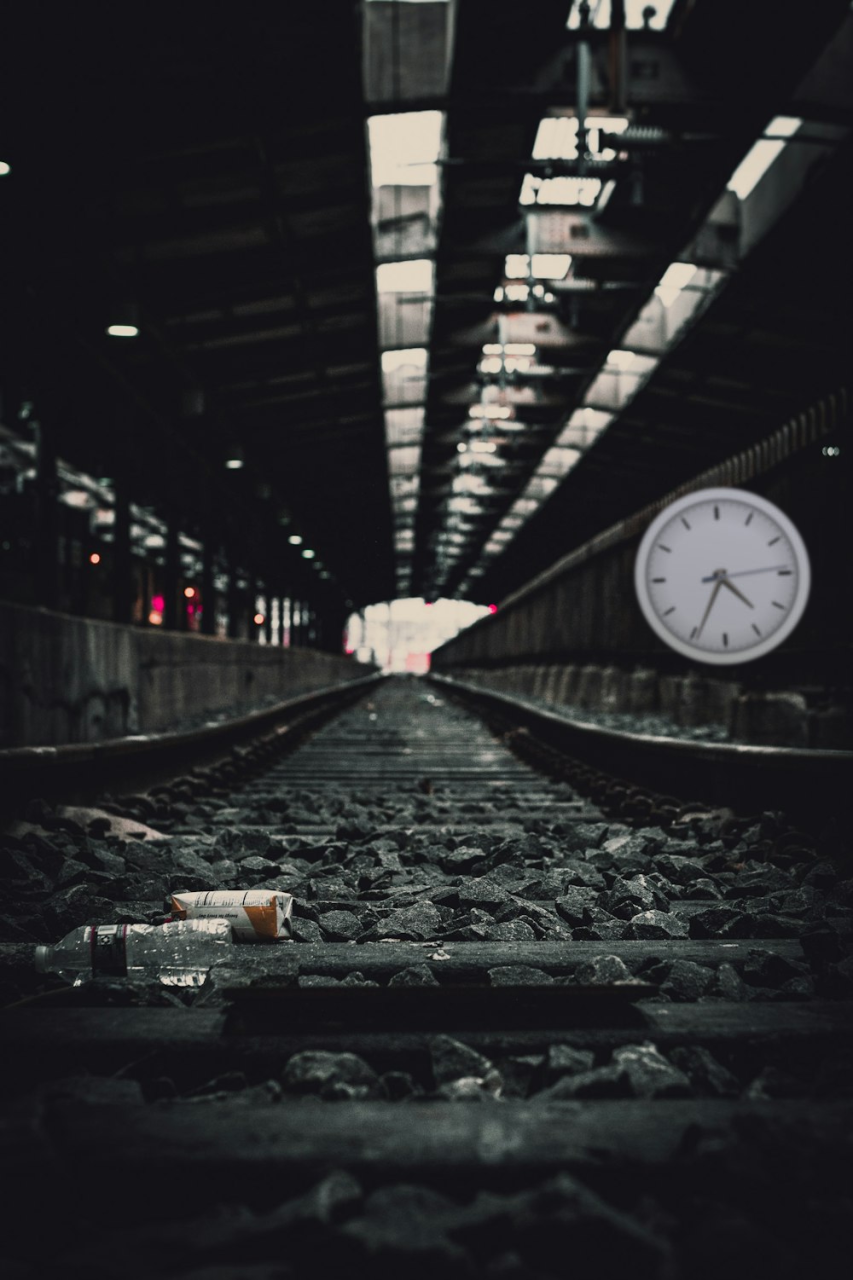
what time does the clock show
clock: 4:34:14
